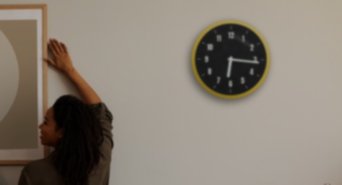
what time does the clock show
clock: 6:16
